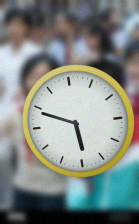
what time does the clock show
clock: 5:49
